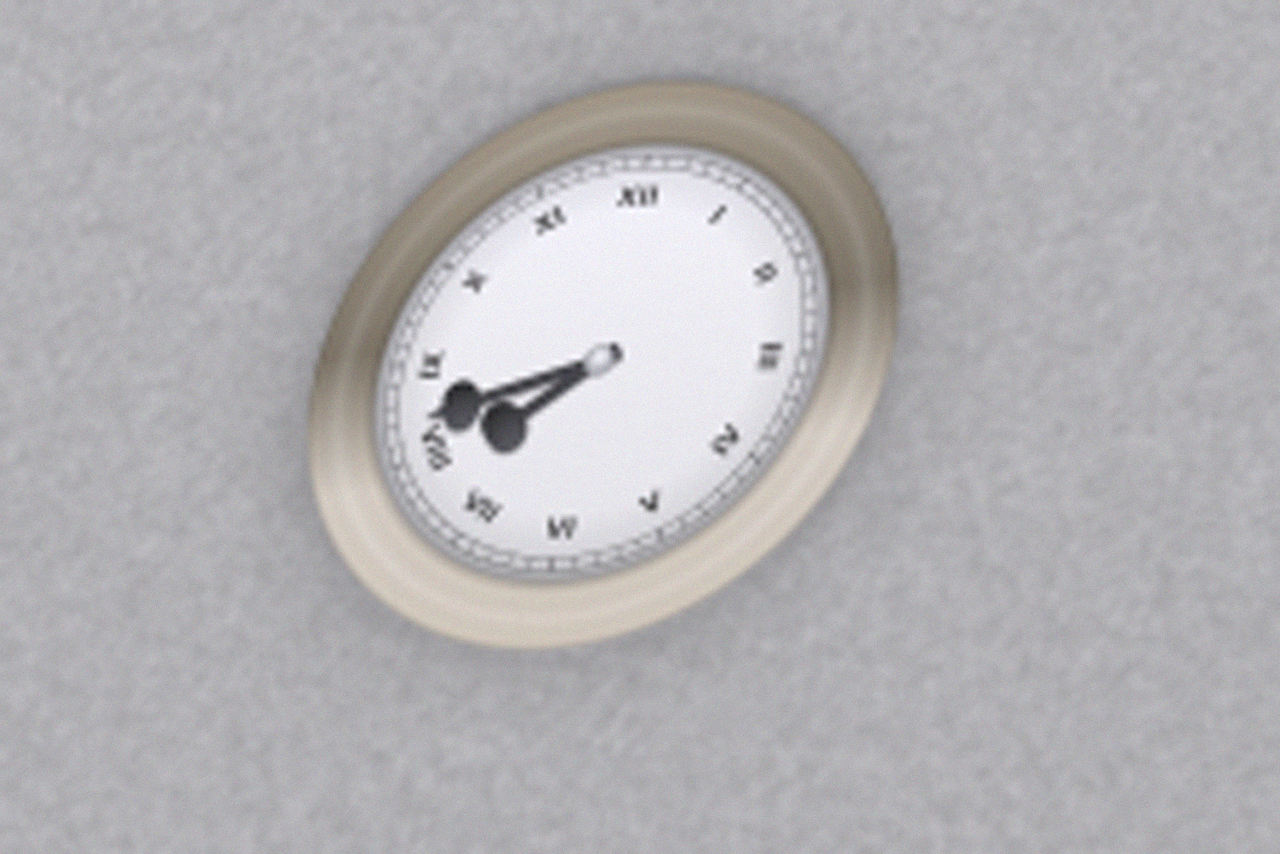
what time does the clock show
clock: 7:42
